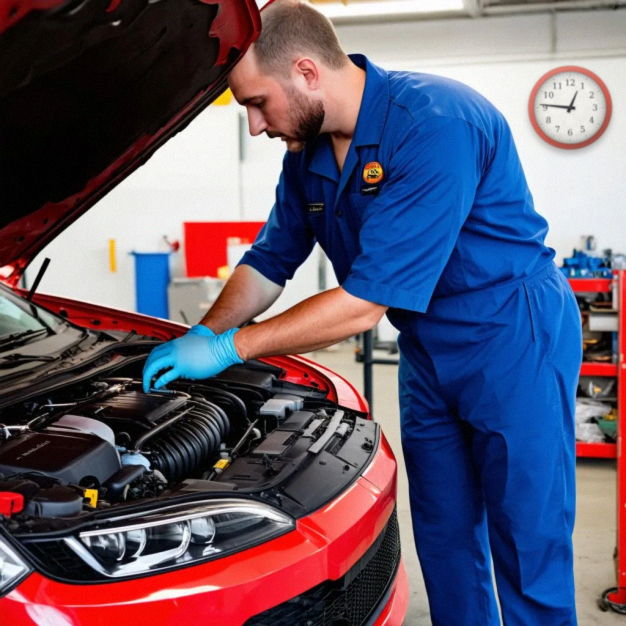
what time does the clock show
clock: 12:46
